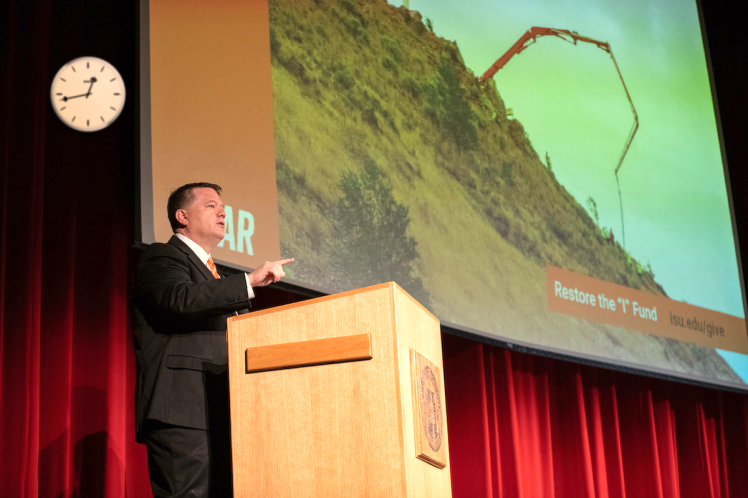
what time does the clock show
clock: 12:43
